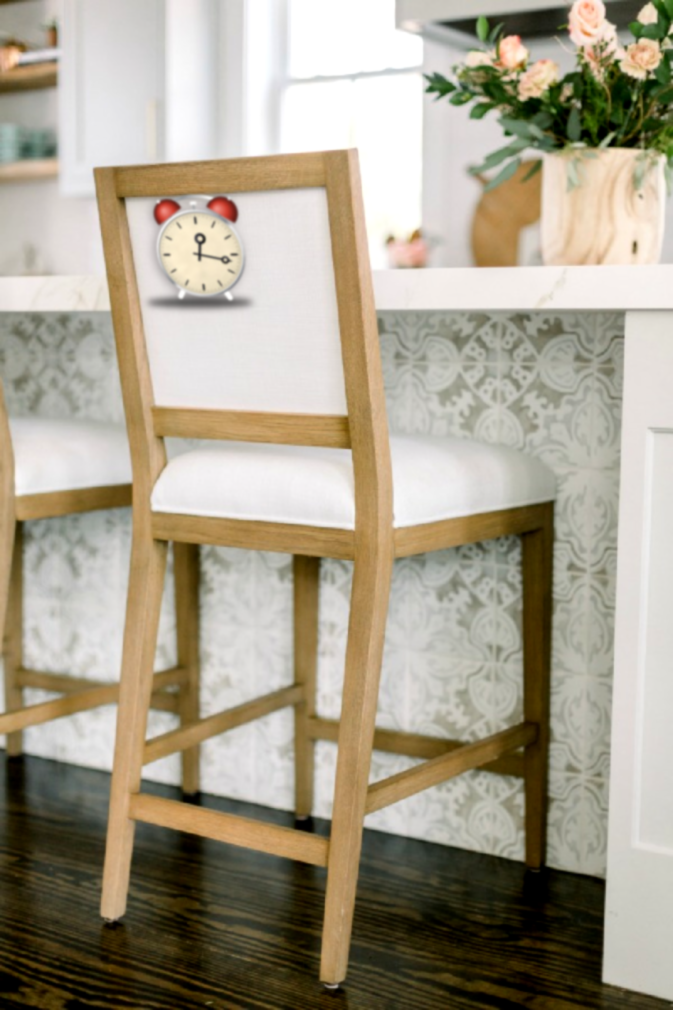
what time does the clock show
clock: 12:17
